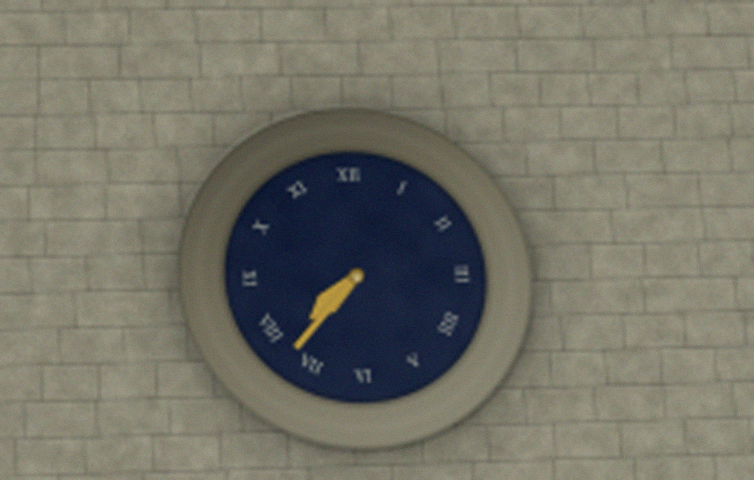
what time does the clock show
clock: 7:37
